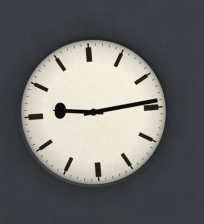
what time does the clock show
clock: 9:14
